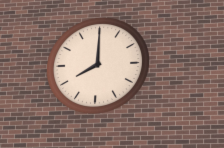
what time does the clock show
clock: 8:00
